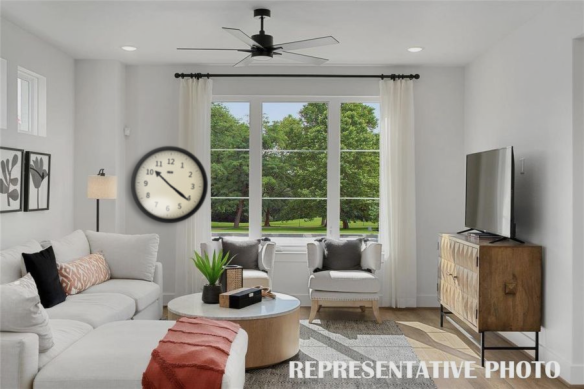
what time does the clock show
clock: 10:21
